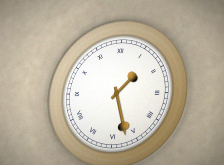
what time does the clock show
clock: 1:27
